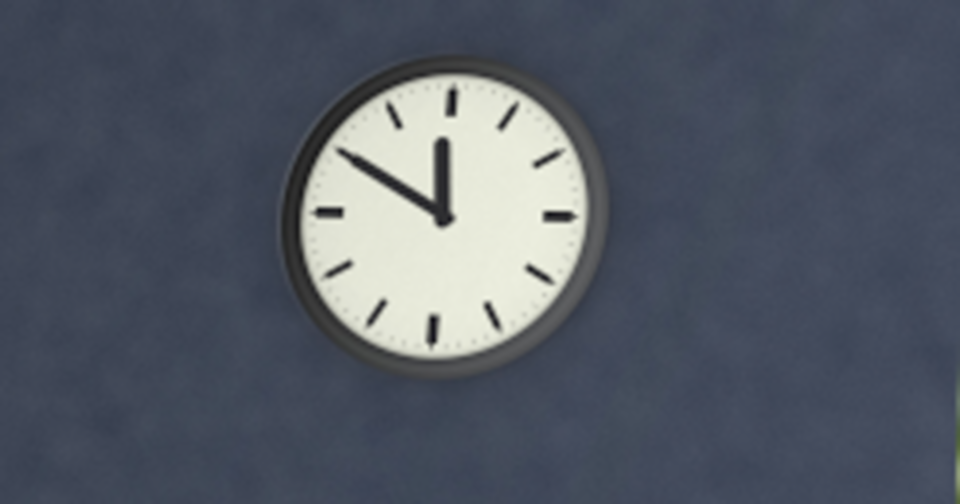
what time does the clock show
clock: 11:50
